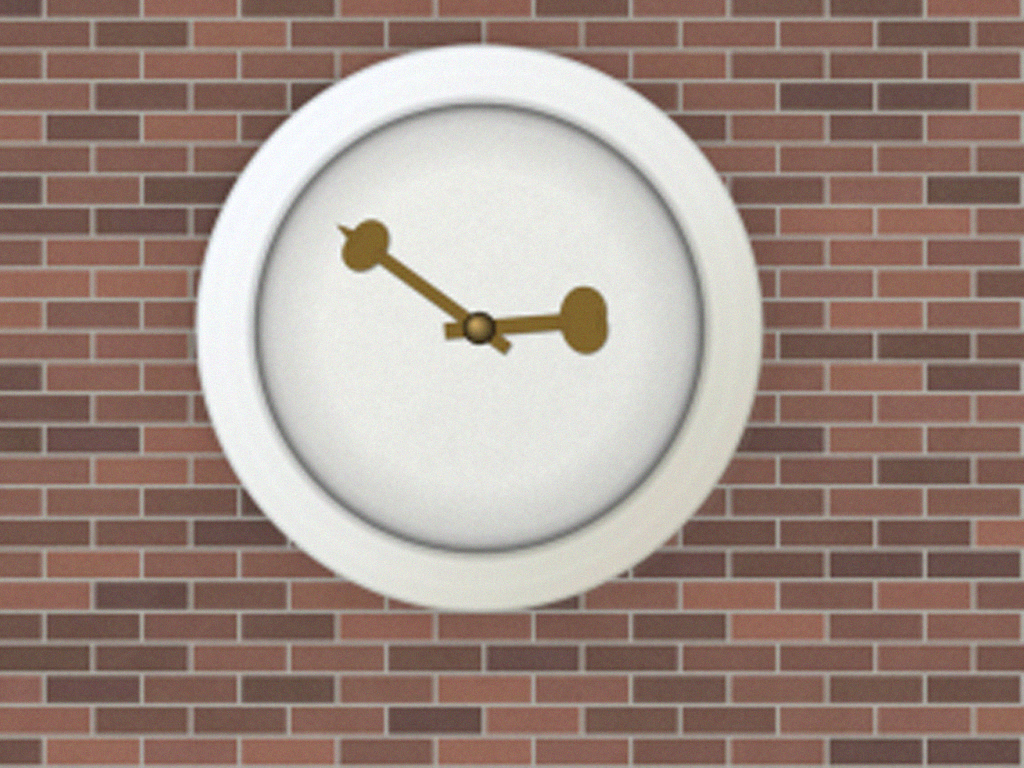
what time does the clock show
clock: 2:51
